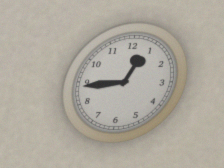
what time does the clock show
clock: 12:44
